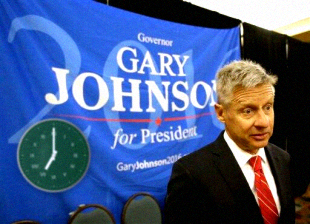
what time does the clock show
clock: 7:00
